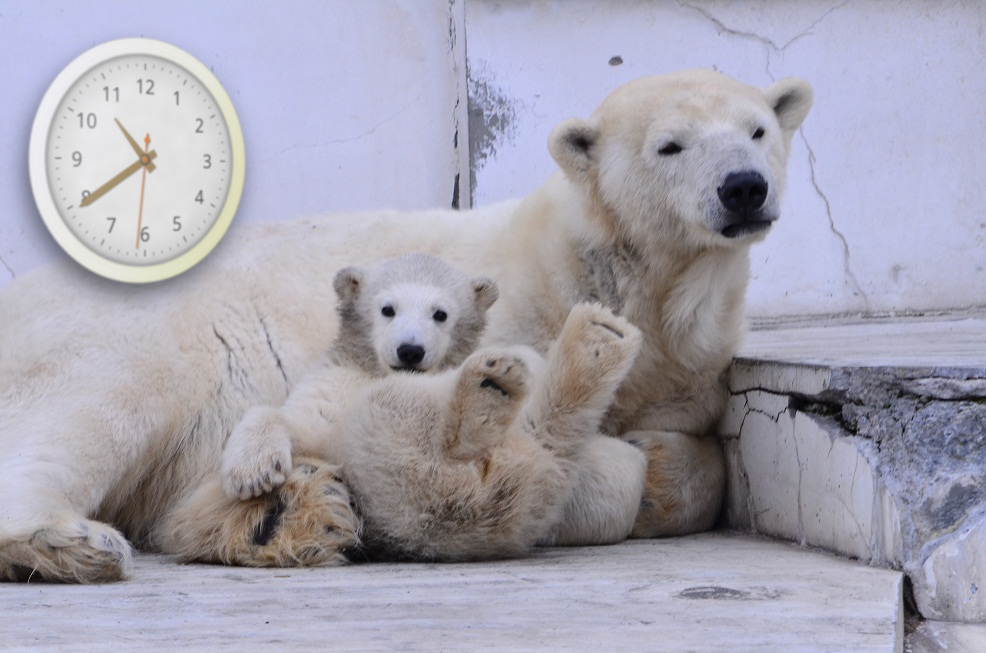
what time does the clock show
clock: 10:39:31
